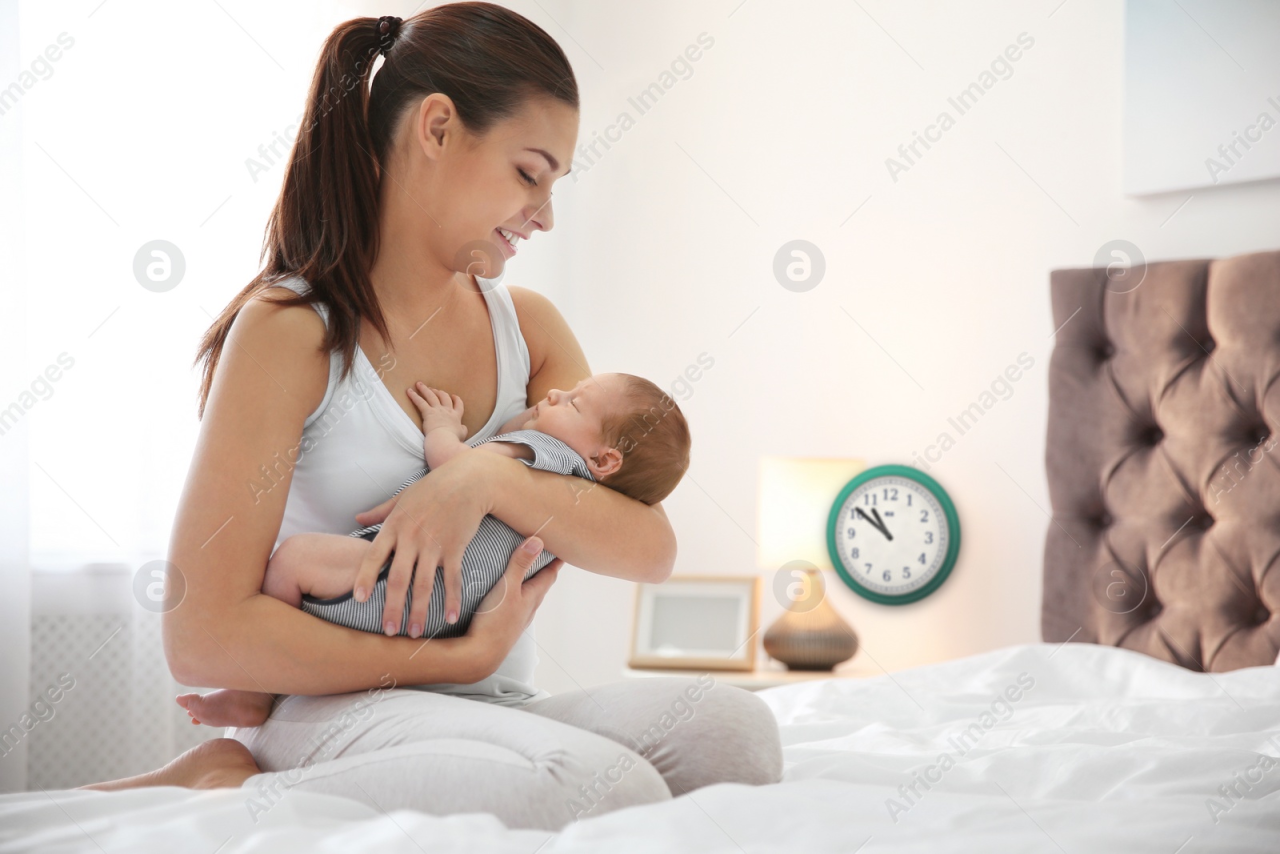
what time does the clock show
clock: 10:51
